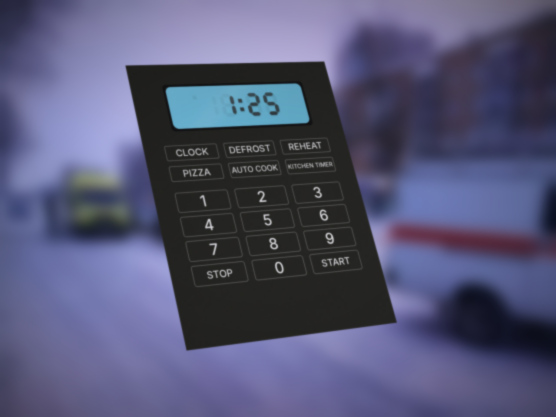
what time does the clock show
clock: 1:25
